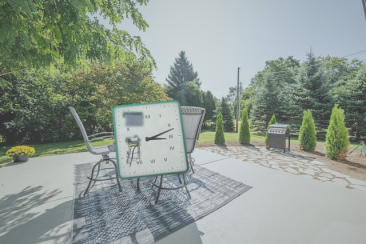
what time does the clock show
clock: 3:12
